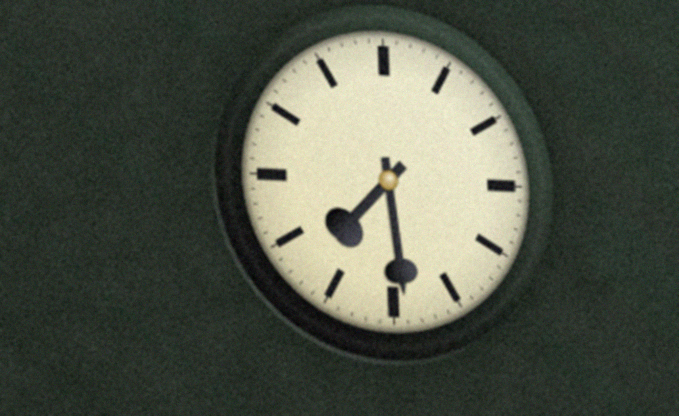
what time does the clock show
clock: 7:29
